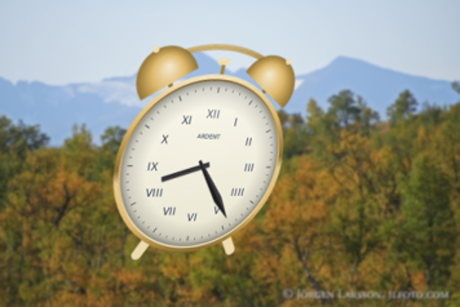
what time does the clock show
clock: 8:24
